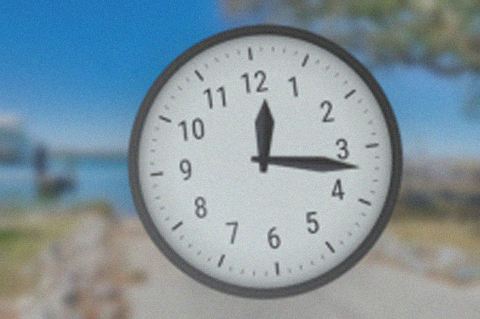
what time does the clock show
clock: 12:17
